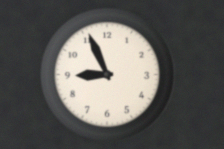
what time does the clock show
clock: 8:56
